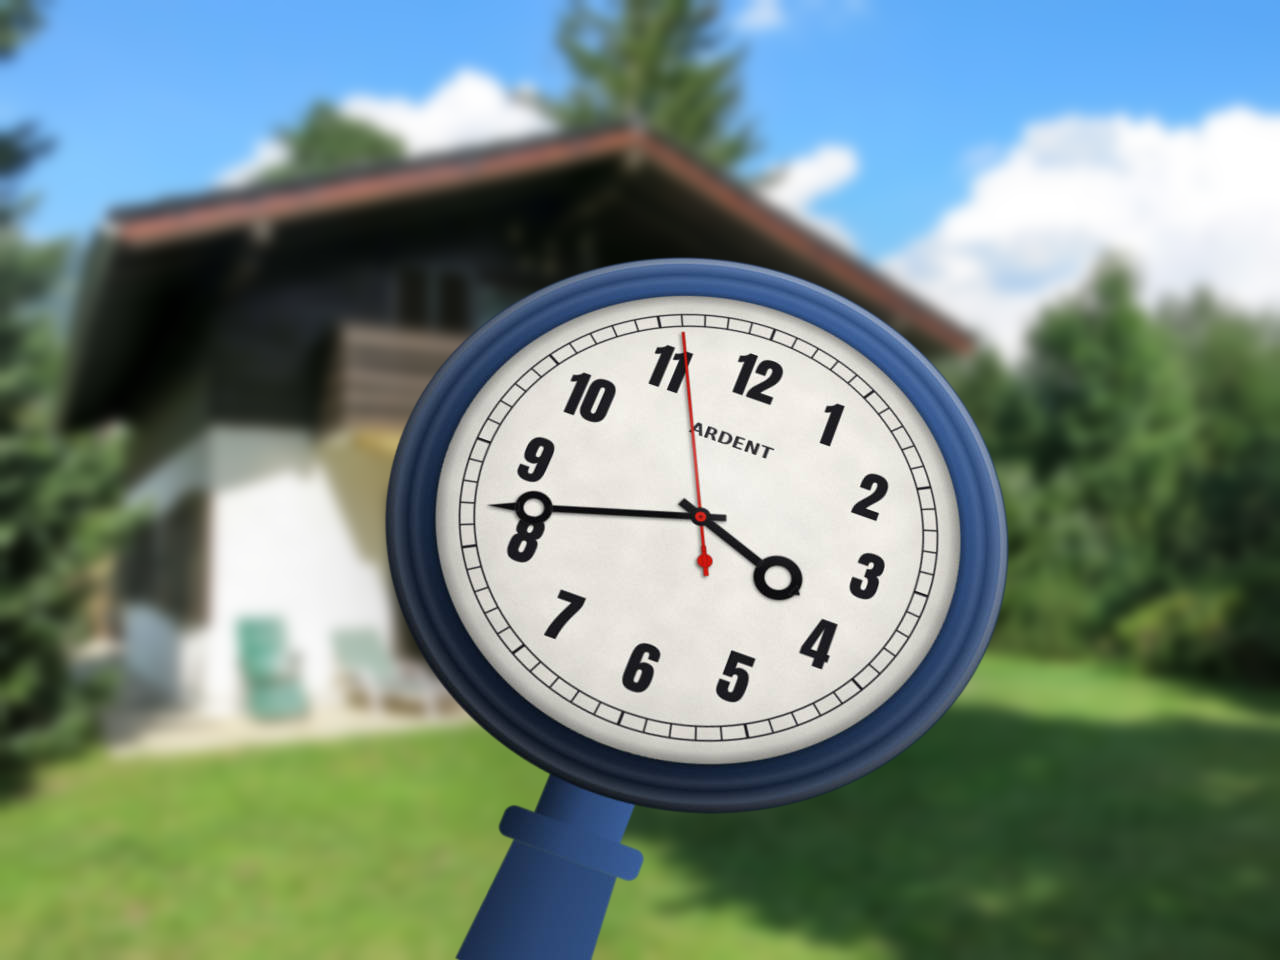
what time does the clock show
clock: 3:41:56
